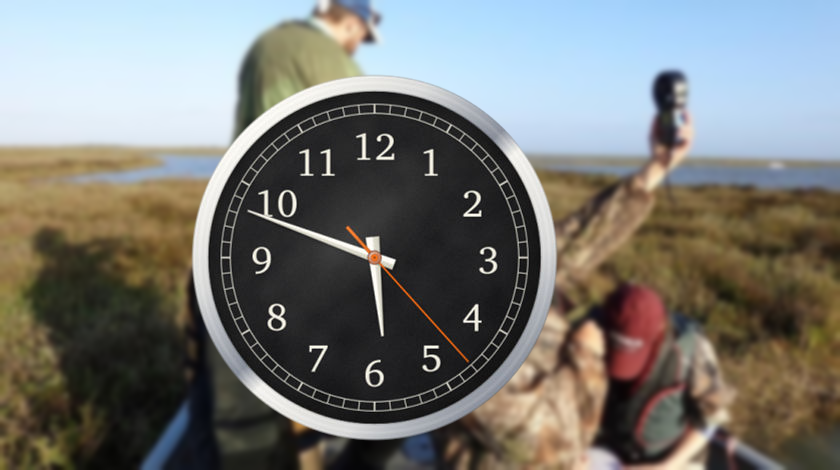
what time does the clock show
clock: 5:48:23
